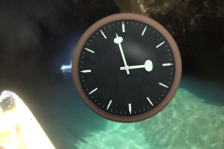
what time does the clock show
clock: 2:58
